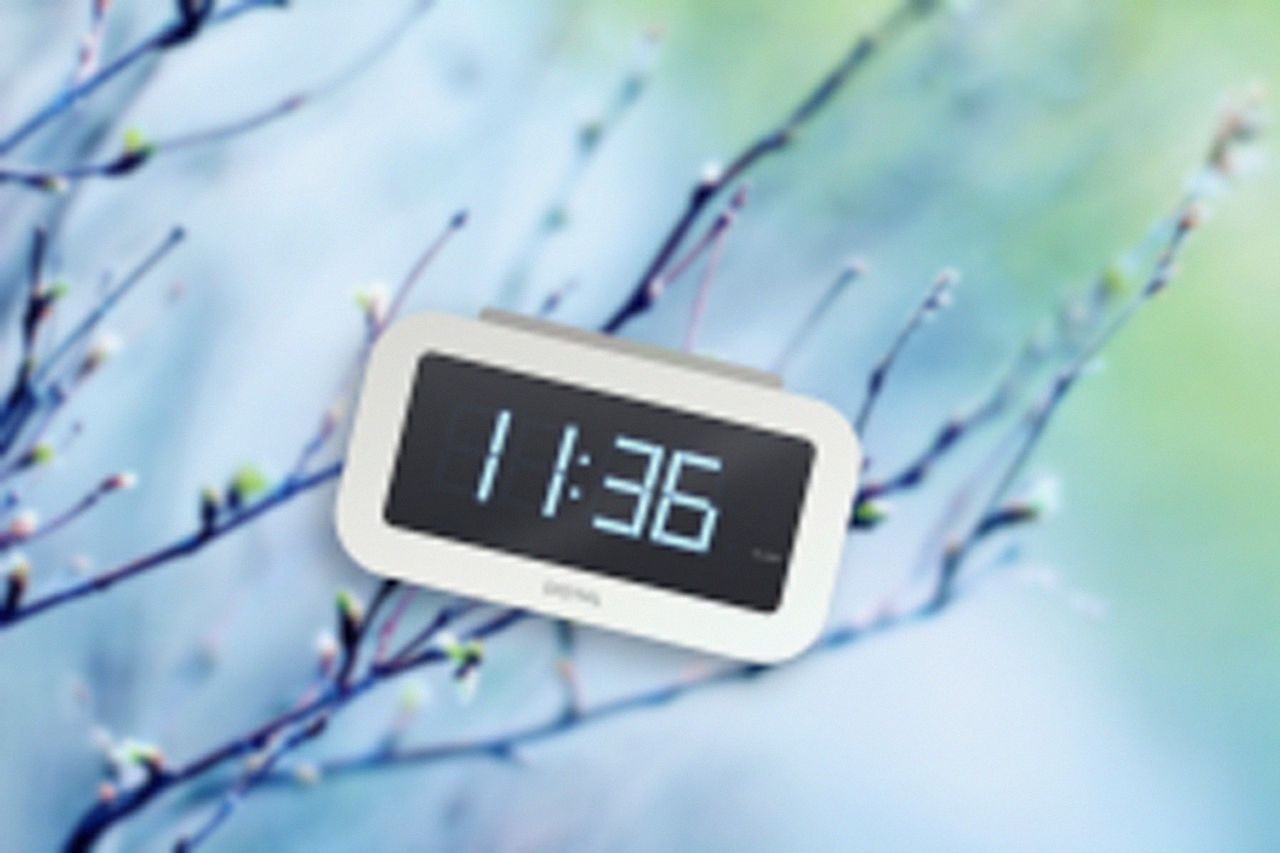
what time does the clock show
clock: 11:36
